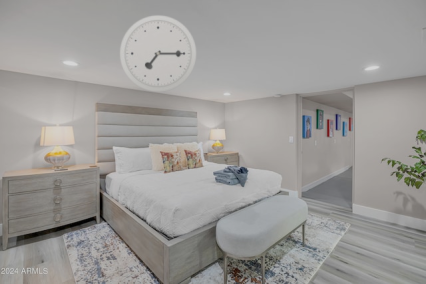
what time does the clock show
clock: 7:15
